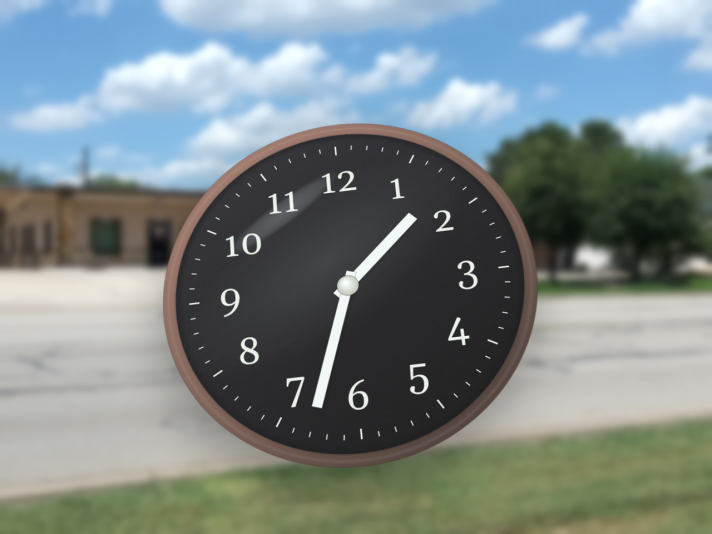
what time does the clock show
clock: 1:33
